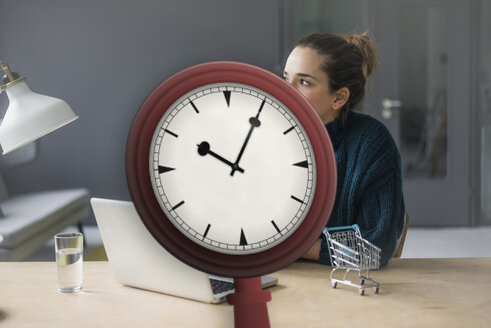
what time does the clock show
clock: 10:05
